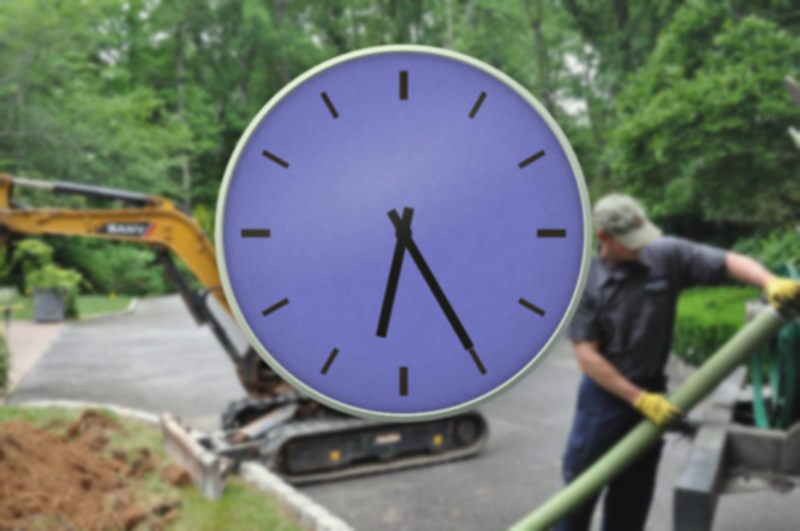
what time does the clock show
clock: 6:25
